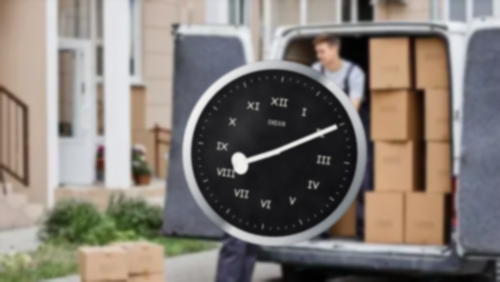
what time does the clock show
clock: 8:10
